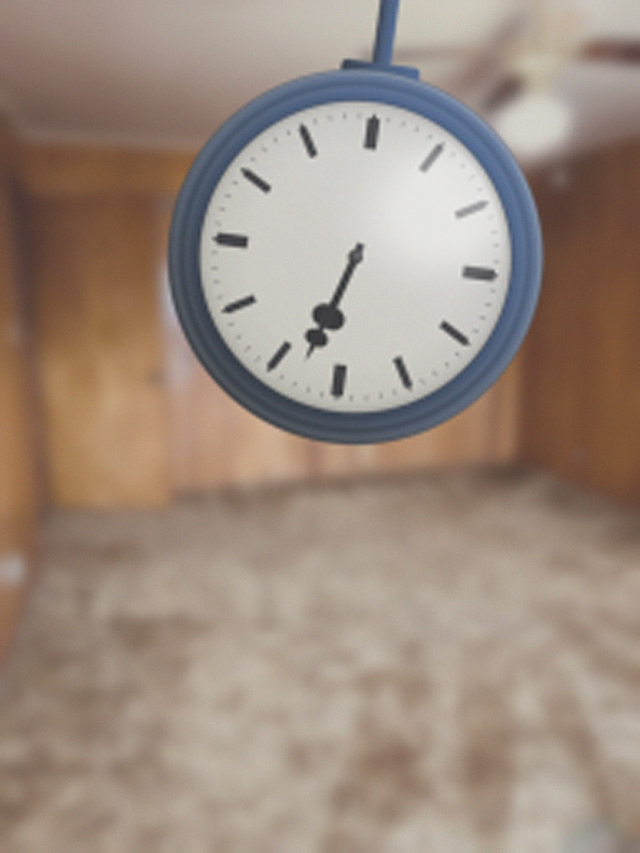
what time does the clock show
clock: 6:33
